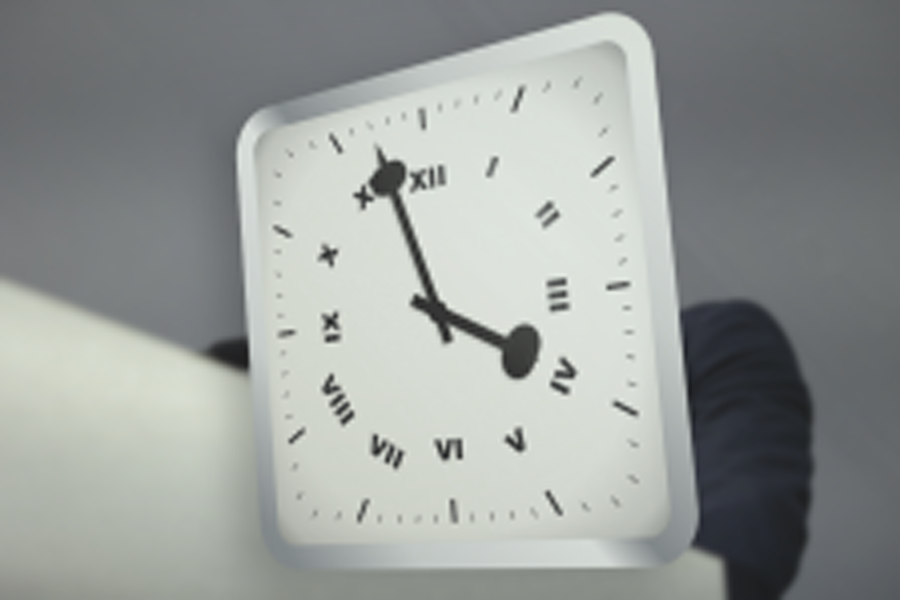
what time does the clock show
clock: 3:57
